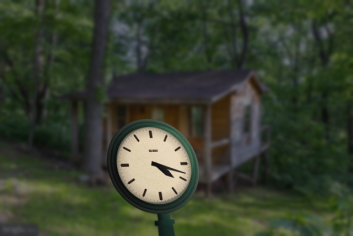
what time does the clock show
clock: 4:18
